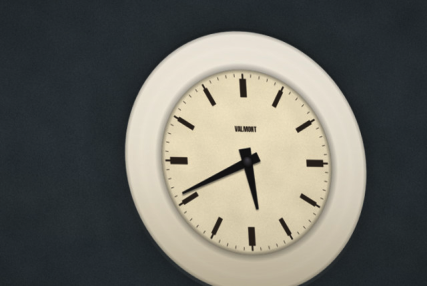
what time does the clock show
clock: 5:41
